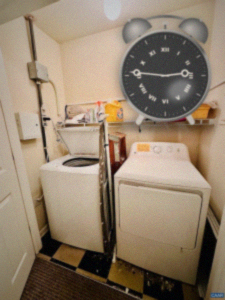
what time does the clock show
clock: 2:46
